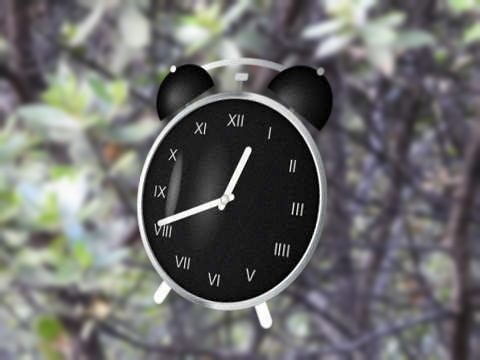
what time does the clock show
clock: 12:41
